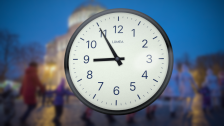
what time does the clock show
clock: 8:55
